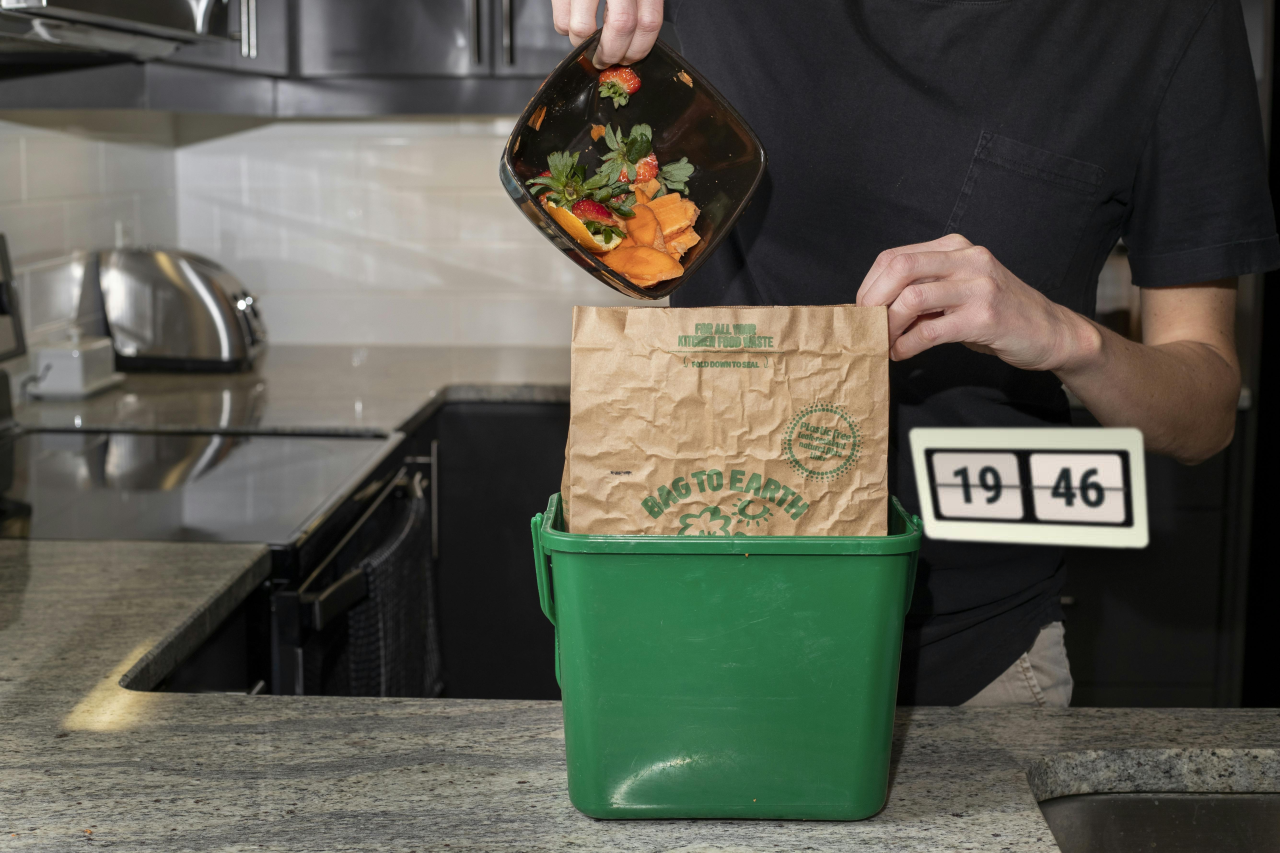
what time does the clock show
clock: 19:46
